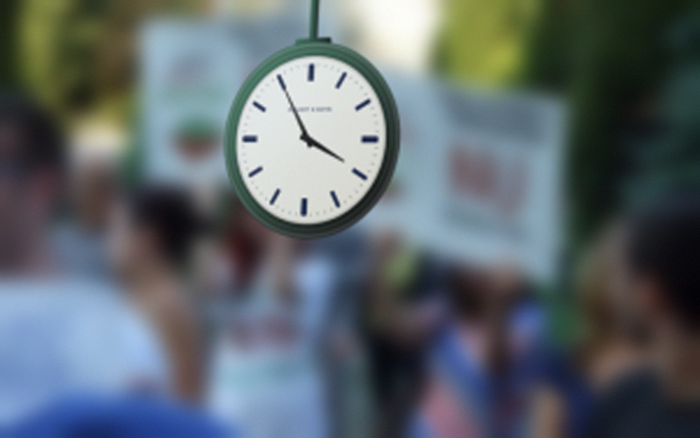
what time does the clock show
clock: 3:55
